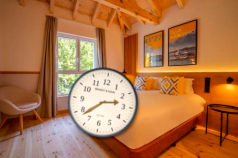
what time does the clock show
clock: 2:38
